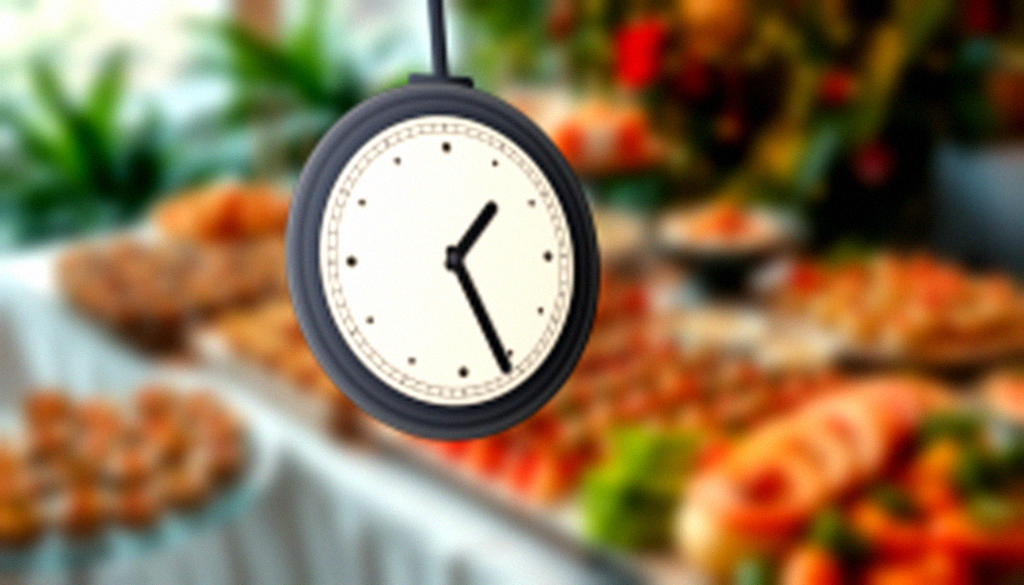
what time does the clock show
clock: 1:26
